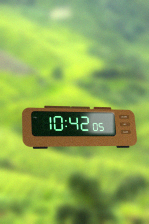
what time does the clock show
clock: 10:42:05
